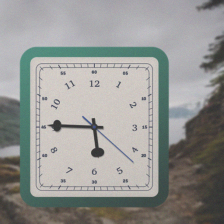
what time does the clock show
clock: 5:45:22
